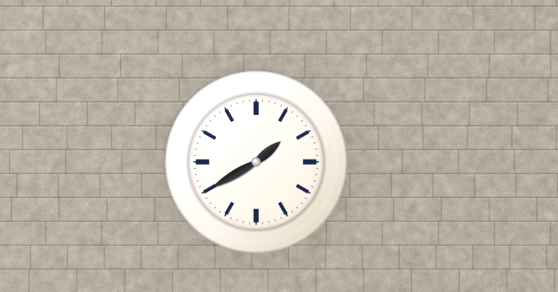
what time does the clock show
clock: 1:40
